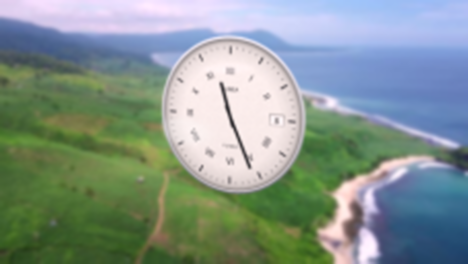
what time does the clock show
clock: 11:26
